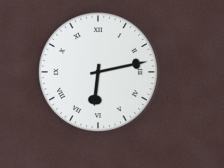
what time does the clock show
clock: 6:13
